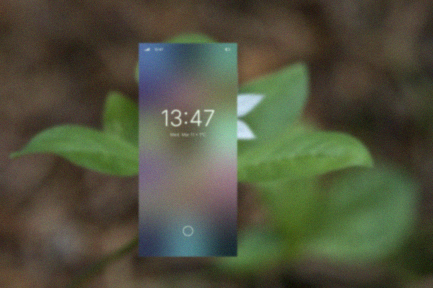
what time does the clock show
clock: 13:47
